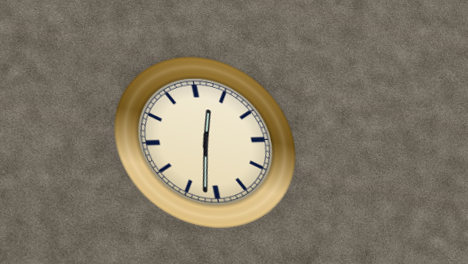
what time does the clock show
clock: 12:32
